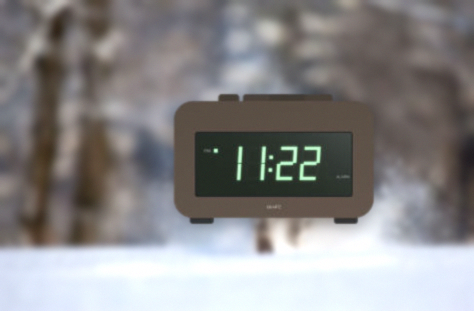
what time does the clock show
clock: 11:22
